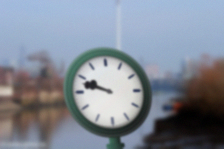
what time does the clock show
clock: 9:48
